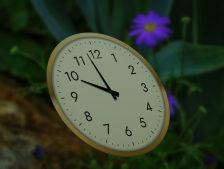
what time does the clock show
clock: 9:58
